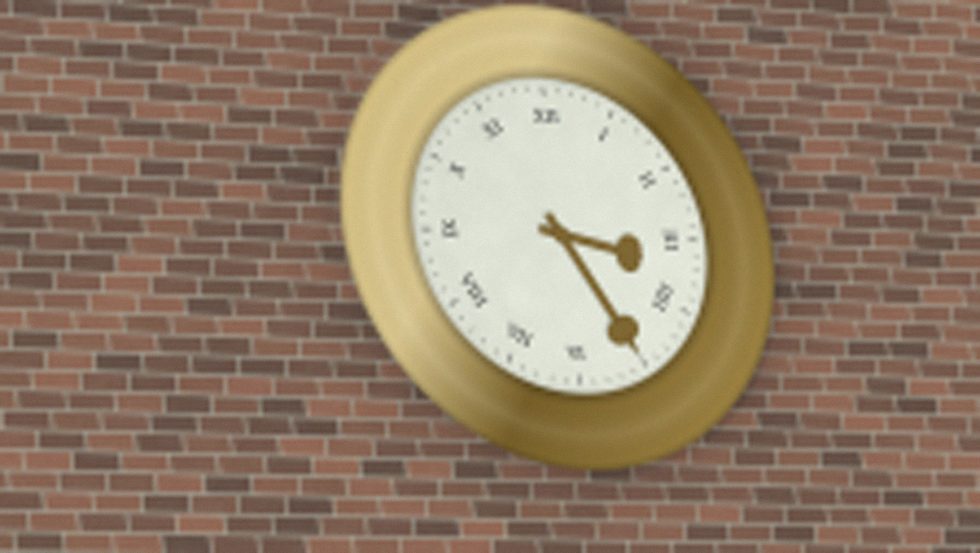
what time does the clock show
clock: 3:25
